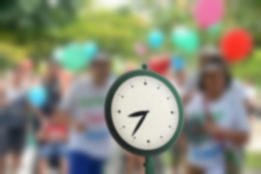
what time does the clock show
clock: 8:36
